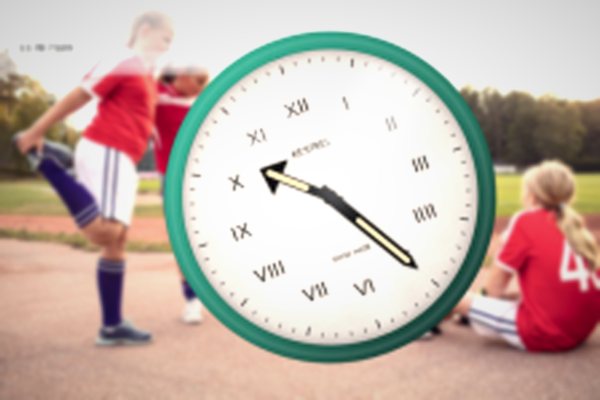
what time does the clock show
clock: 10:25
